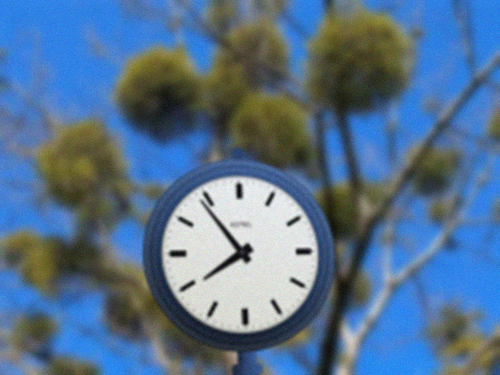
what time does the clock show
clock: 7:54
